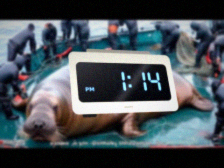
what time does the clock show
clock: 1:14
